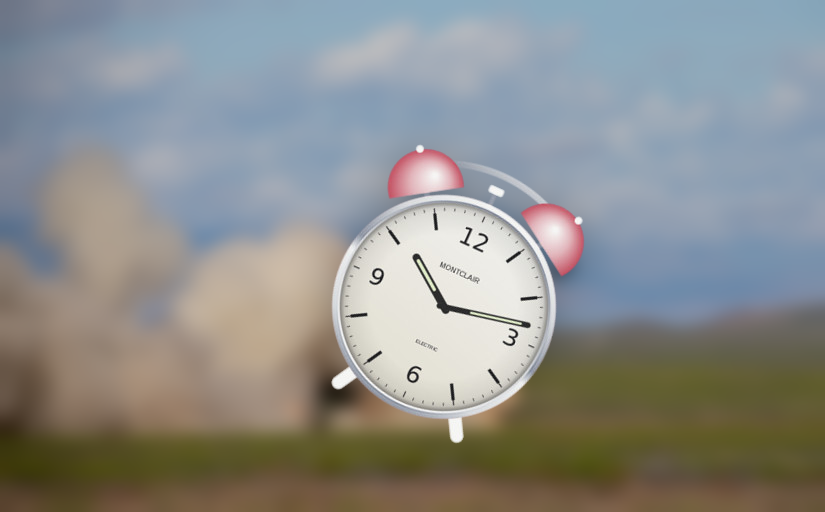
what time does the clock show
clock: 10:13
